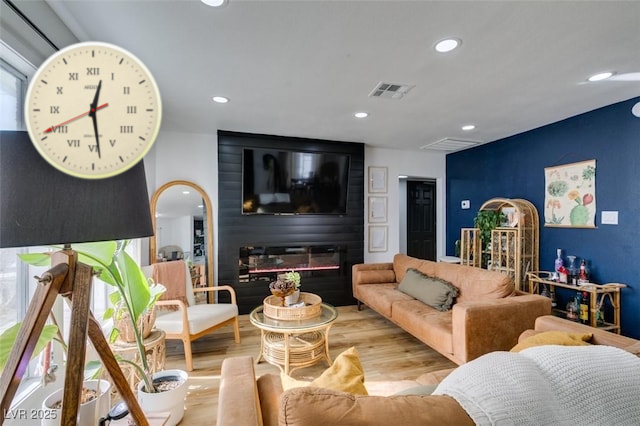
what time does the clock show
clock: 12:28:41
